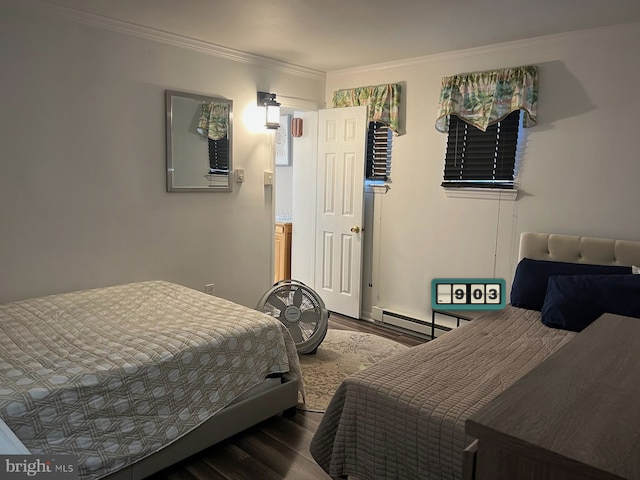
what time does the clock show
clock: 9:03
